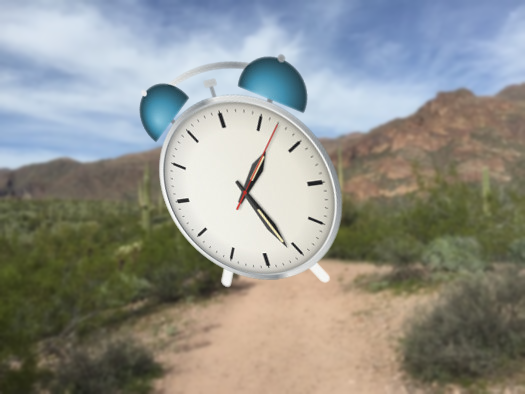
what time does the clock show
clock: 1:26:07
